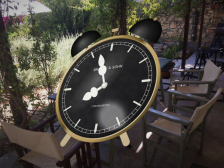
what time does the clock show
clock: 7:57
